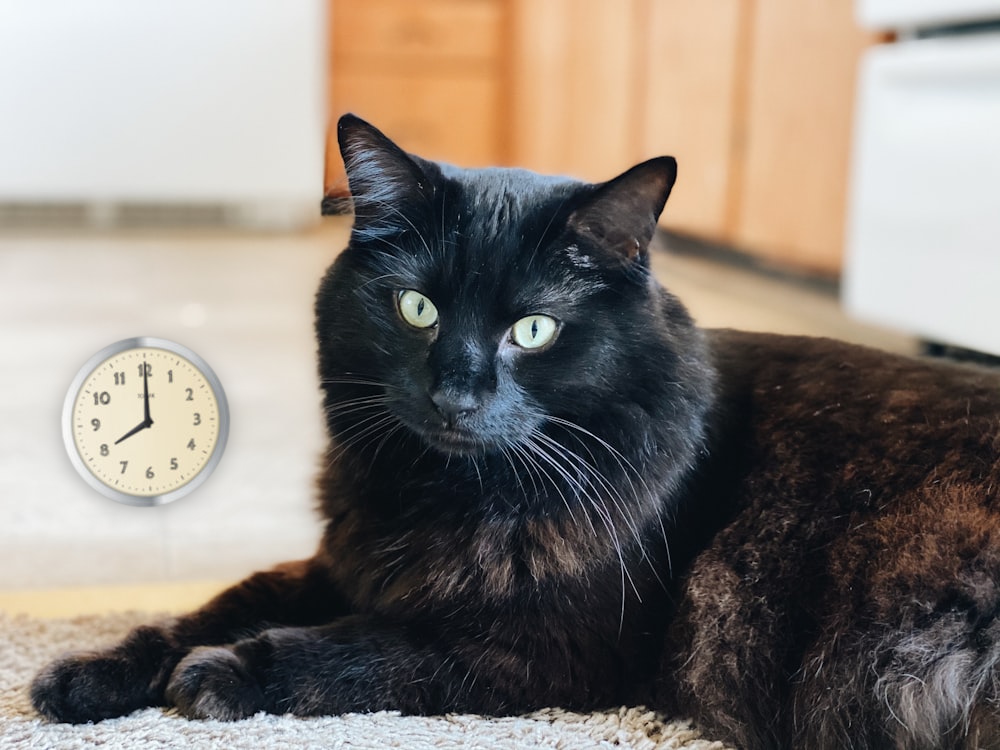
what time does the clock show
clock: 8:00
